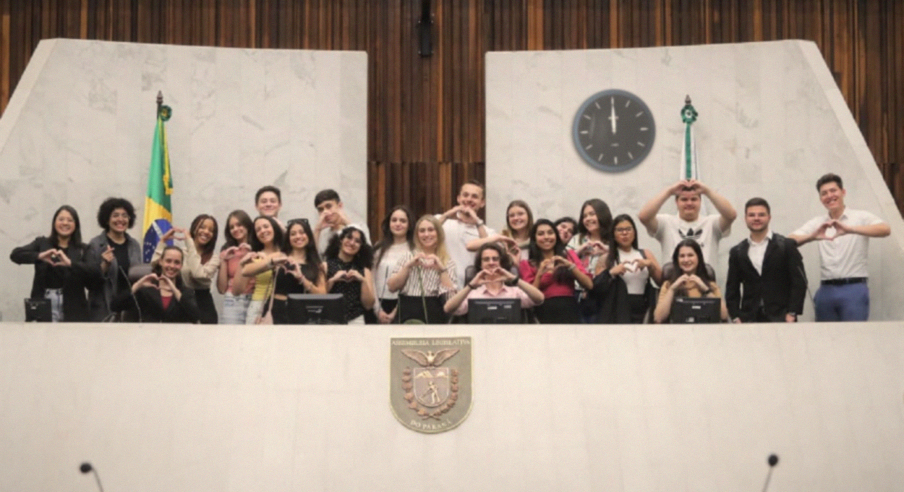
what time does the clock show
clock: 12:00
